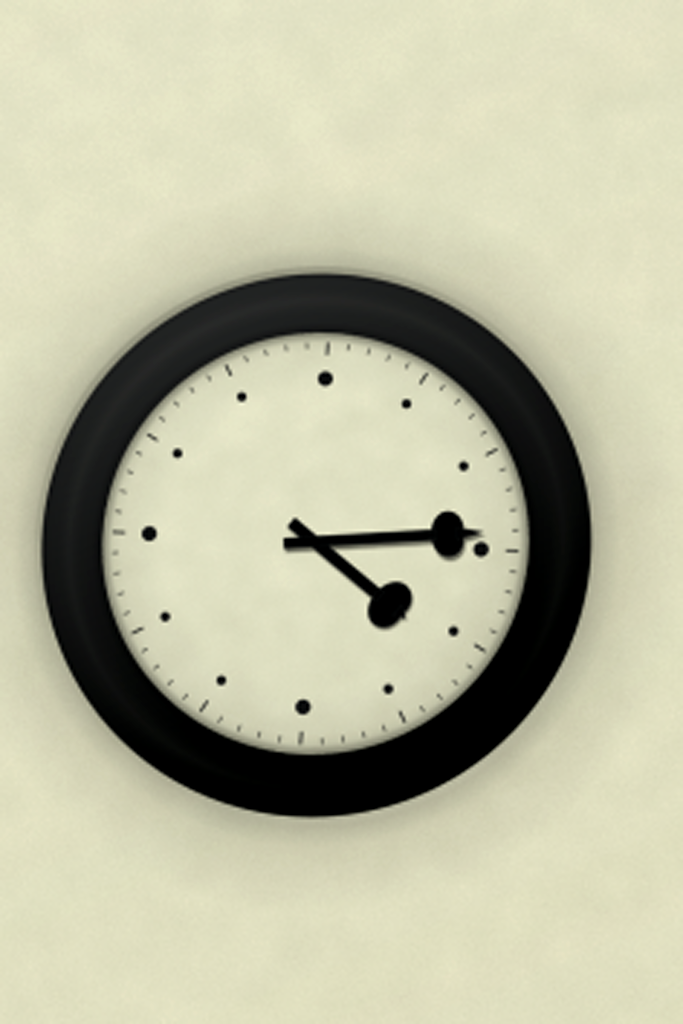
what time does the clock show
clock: 4:14
